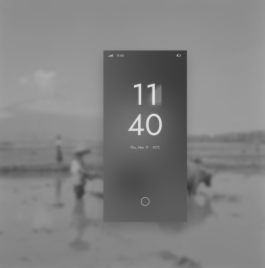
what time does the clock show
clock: 11:40
